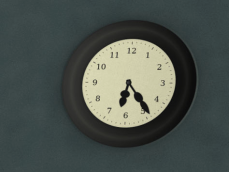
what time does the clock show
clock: 6:24
